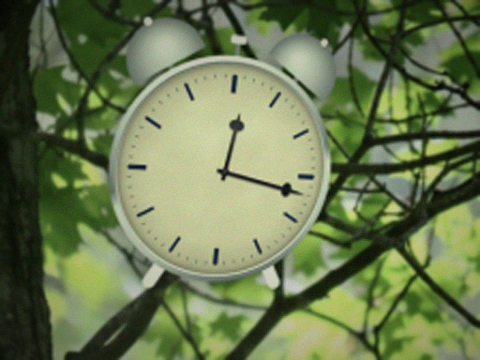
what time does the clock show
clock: 12:17
